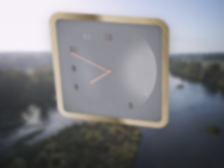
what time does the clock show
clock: 7:49
